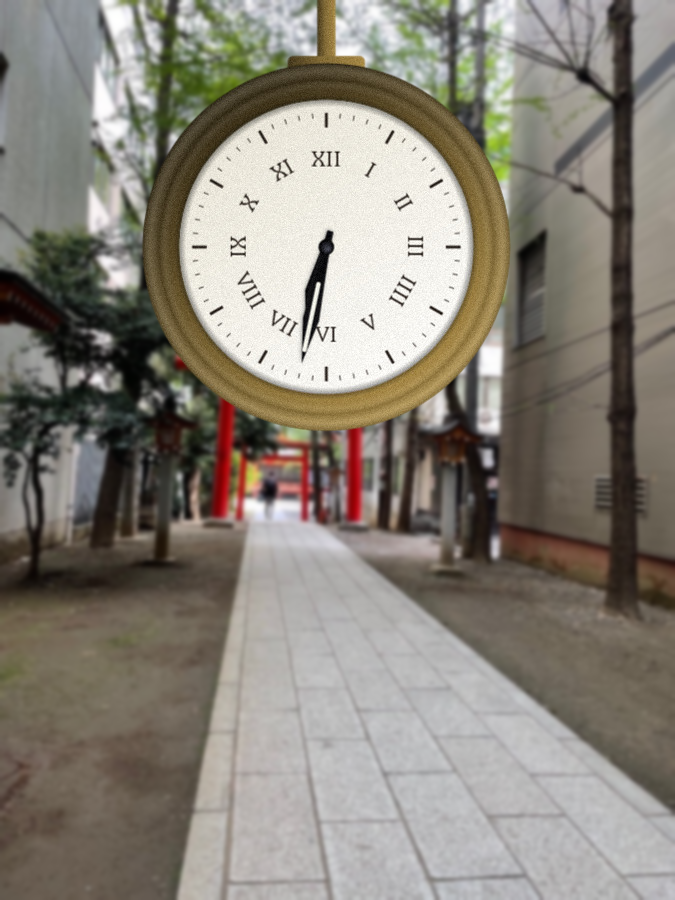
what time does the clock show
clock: 6:32
